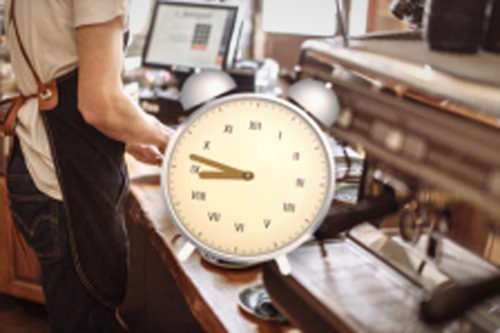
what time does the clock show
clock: 8:47
